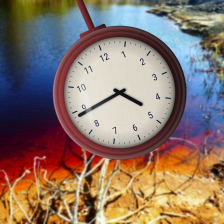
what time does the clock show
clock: 4:44
